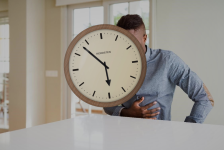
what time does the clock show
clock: 5:53
